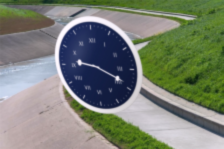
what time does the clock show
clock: 9:19
